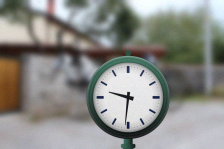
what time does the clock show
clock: 9:31
